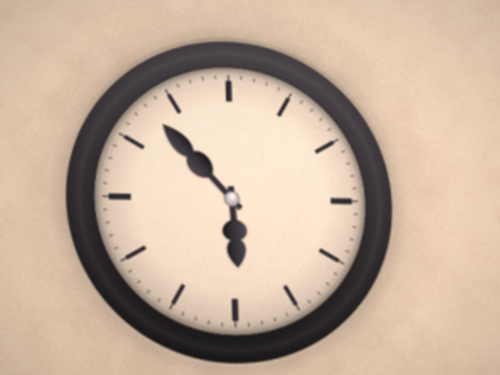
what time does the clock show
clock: 5:53
